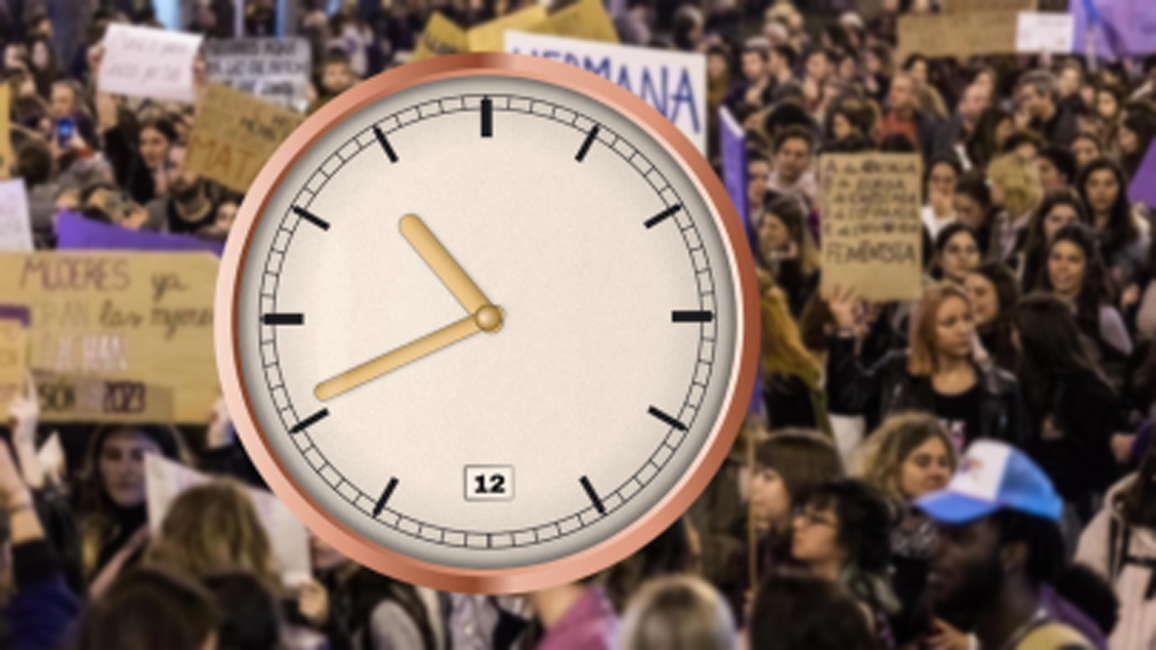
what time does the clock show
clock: 10:41
